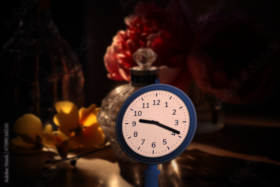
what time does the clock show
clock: 9:19
